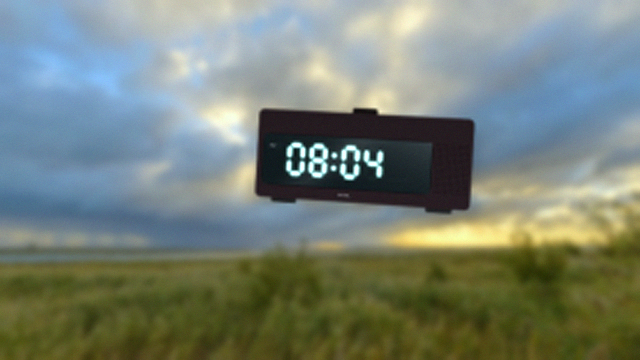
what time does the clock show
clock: 8:04
